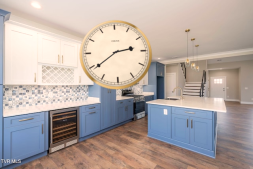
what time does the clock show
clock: 2:39
